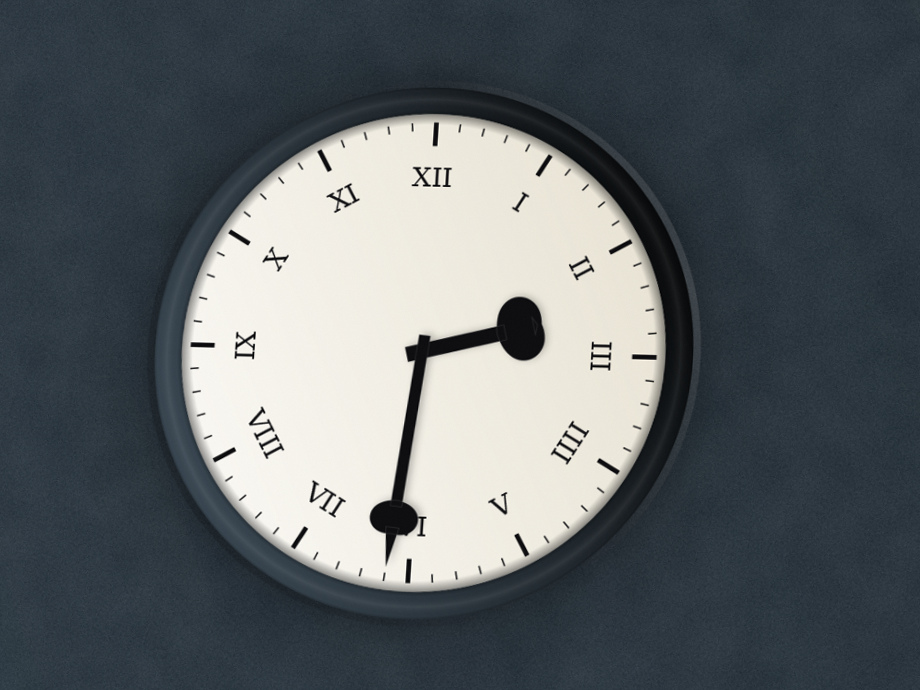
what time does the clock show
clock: 2:31
